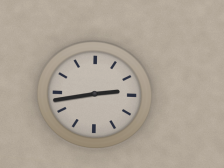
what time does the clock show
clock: 2:43
